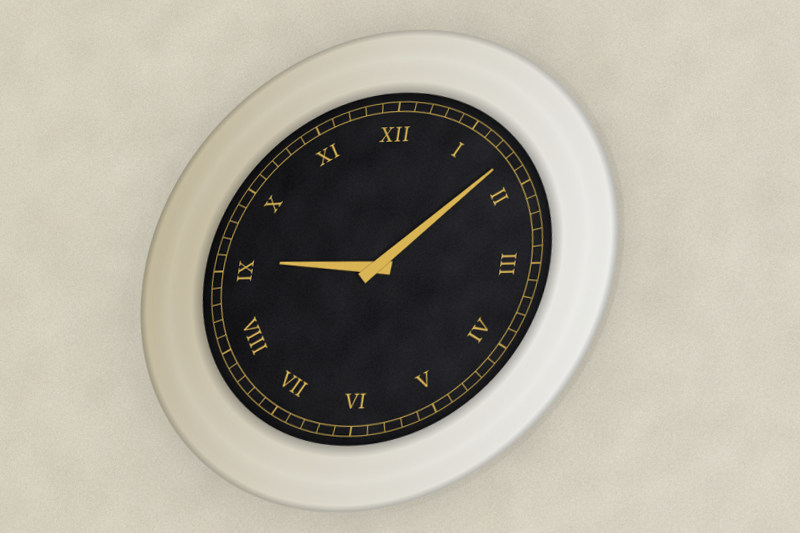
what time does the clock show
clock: 9:08
